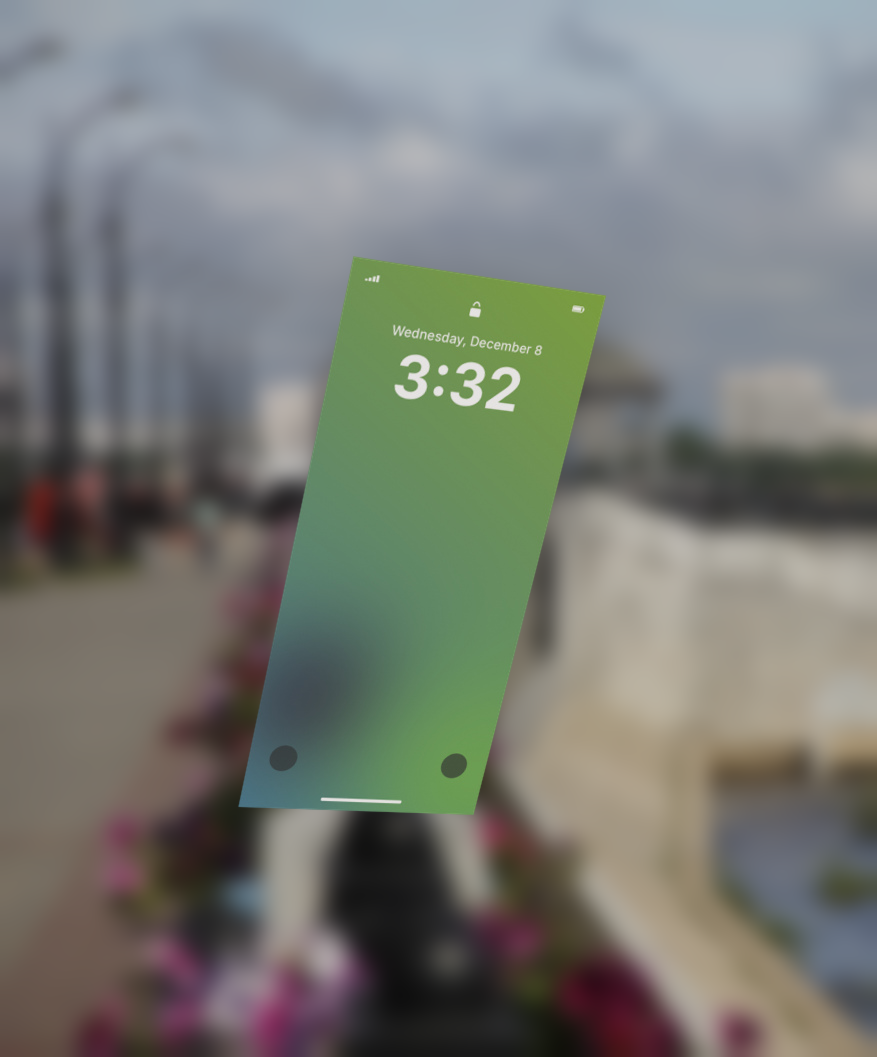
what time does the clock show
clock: 3:32
